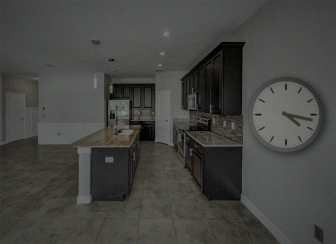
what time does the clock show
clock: 4:17
